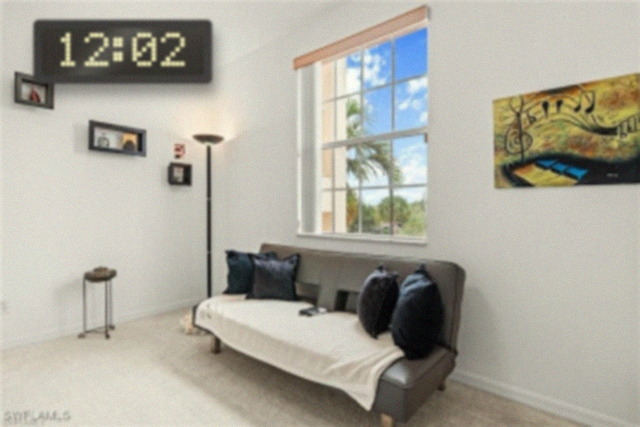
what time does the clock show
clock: 12:02
